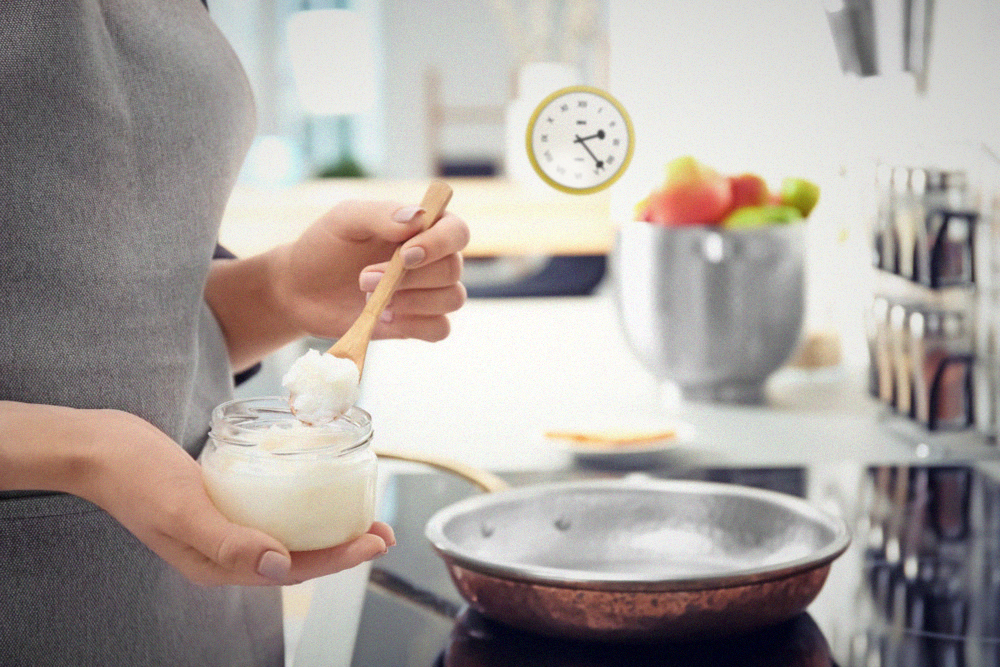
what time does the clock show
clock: 2:23
